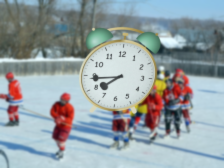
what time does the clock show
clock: 7:44
